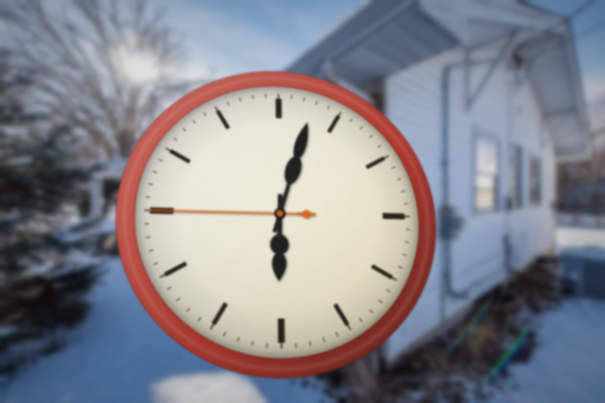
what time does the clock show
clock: 6:02:45
